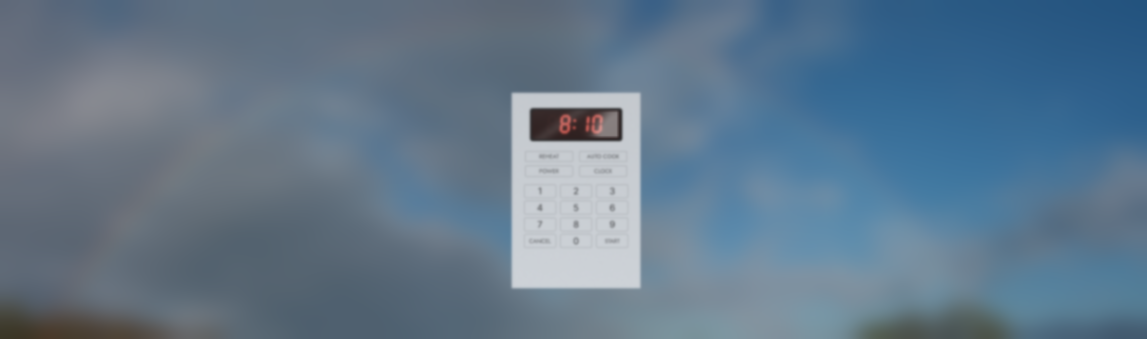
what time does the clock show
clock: 8:10
